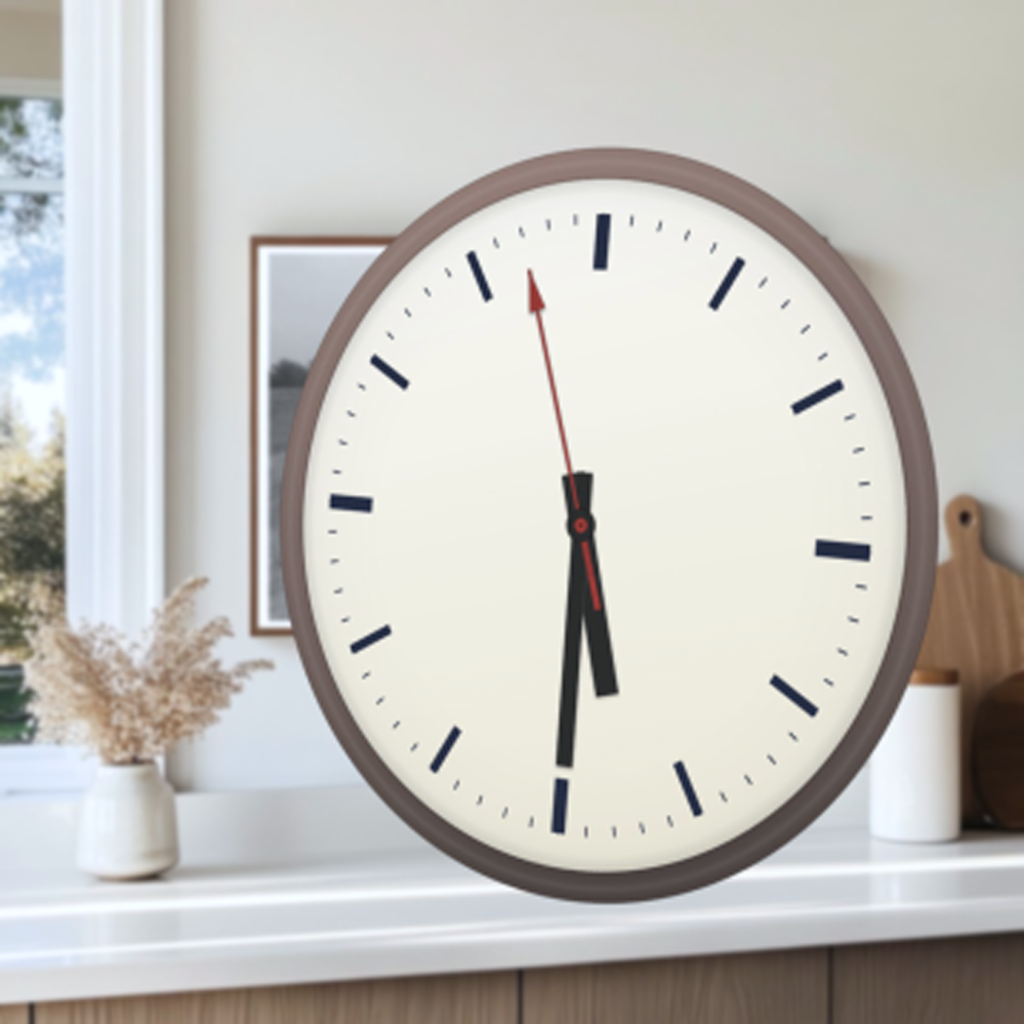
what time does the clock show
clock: 5:29:57
